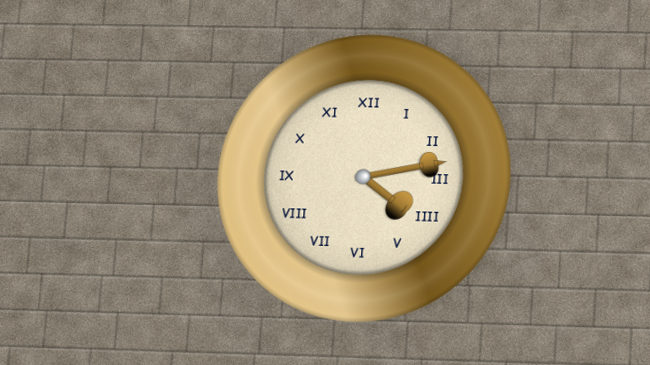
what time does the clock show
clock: 4:13
